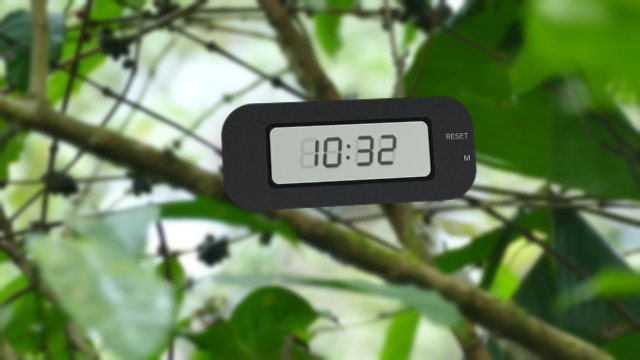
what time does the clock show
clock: 10:32
